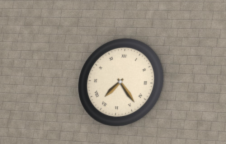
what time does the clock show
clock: 7:23
